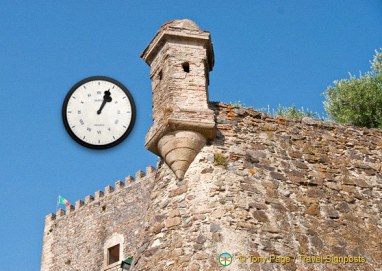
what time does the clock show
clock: 1:04
